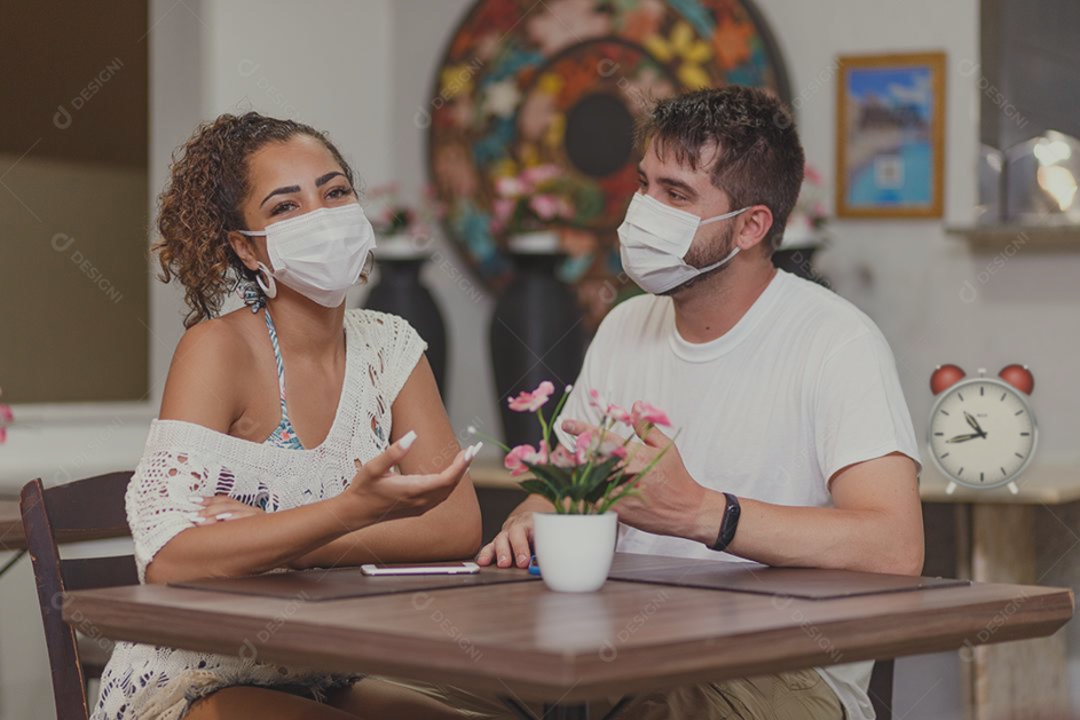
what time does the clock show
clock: 10:43
